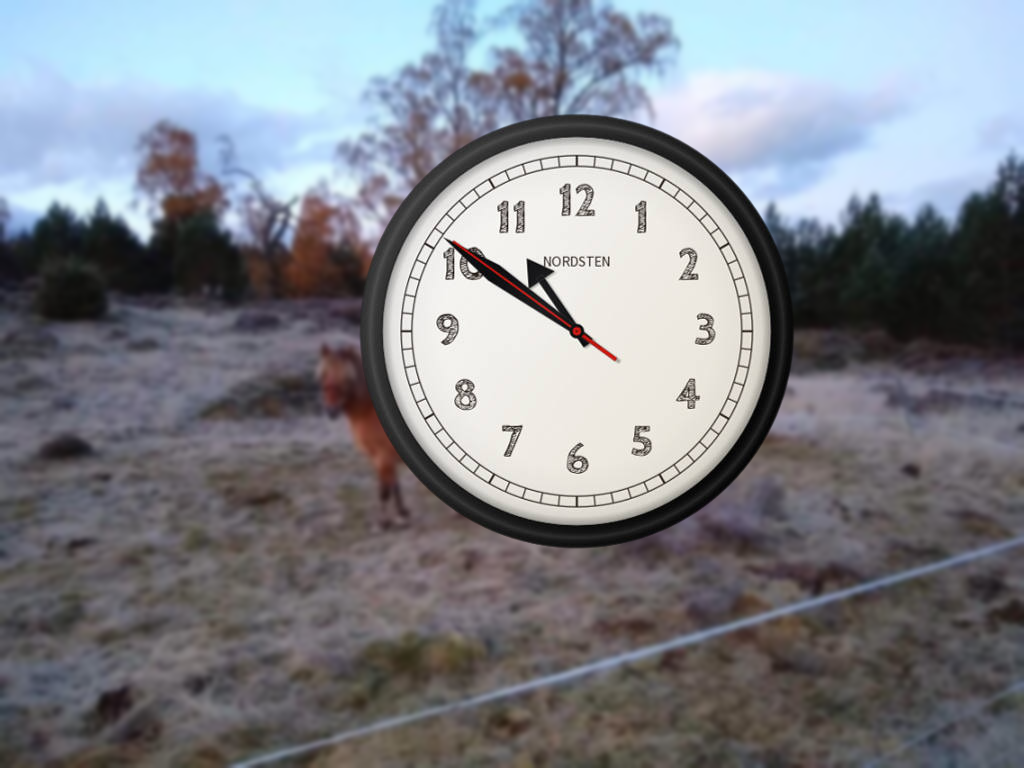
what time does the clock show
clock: 10:50:51
